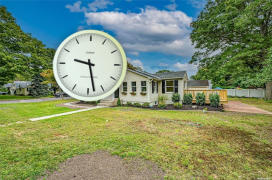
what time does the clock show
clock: 9:28
